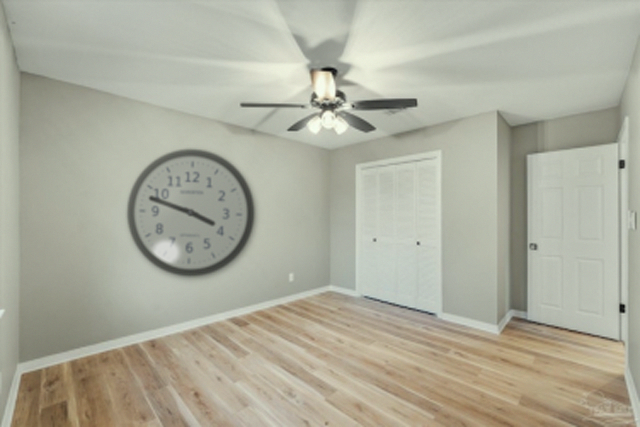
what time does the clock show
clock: 3:48
